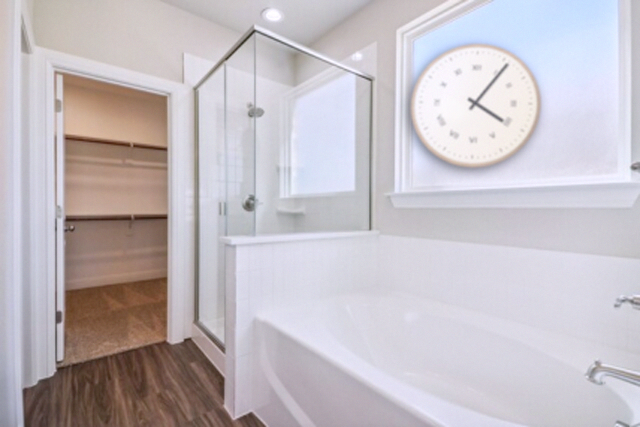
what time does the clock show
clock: 4:06
